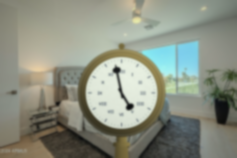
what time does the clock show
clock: 4:58
